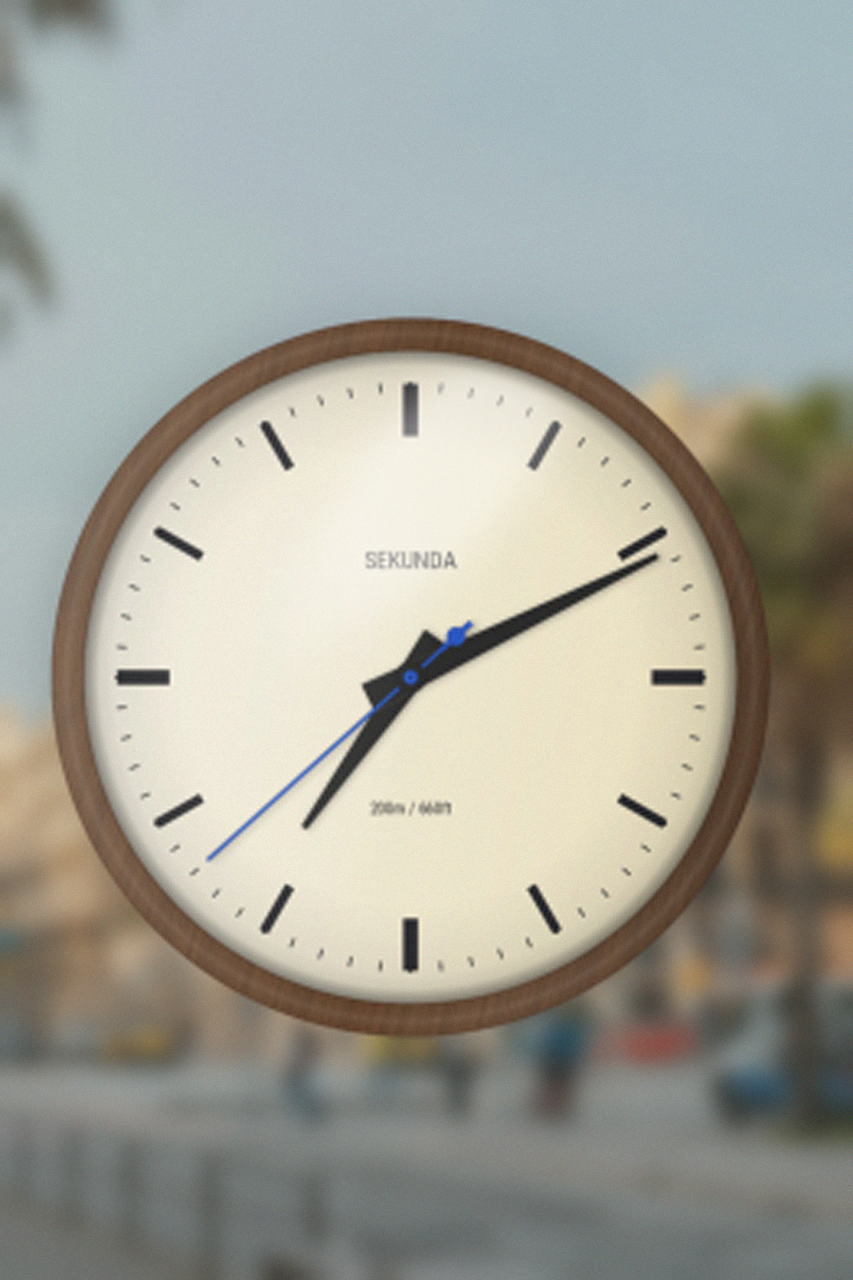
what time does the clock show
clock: 7:10:38
